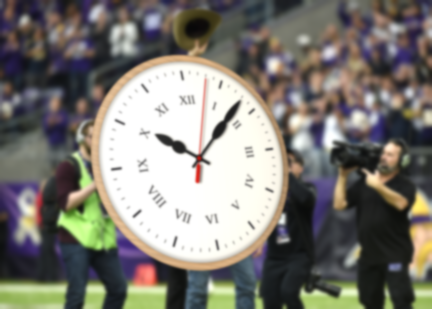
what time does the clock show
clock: 10:08:03
